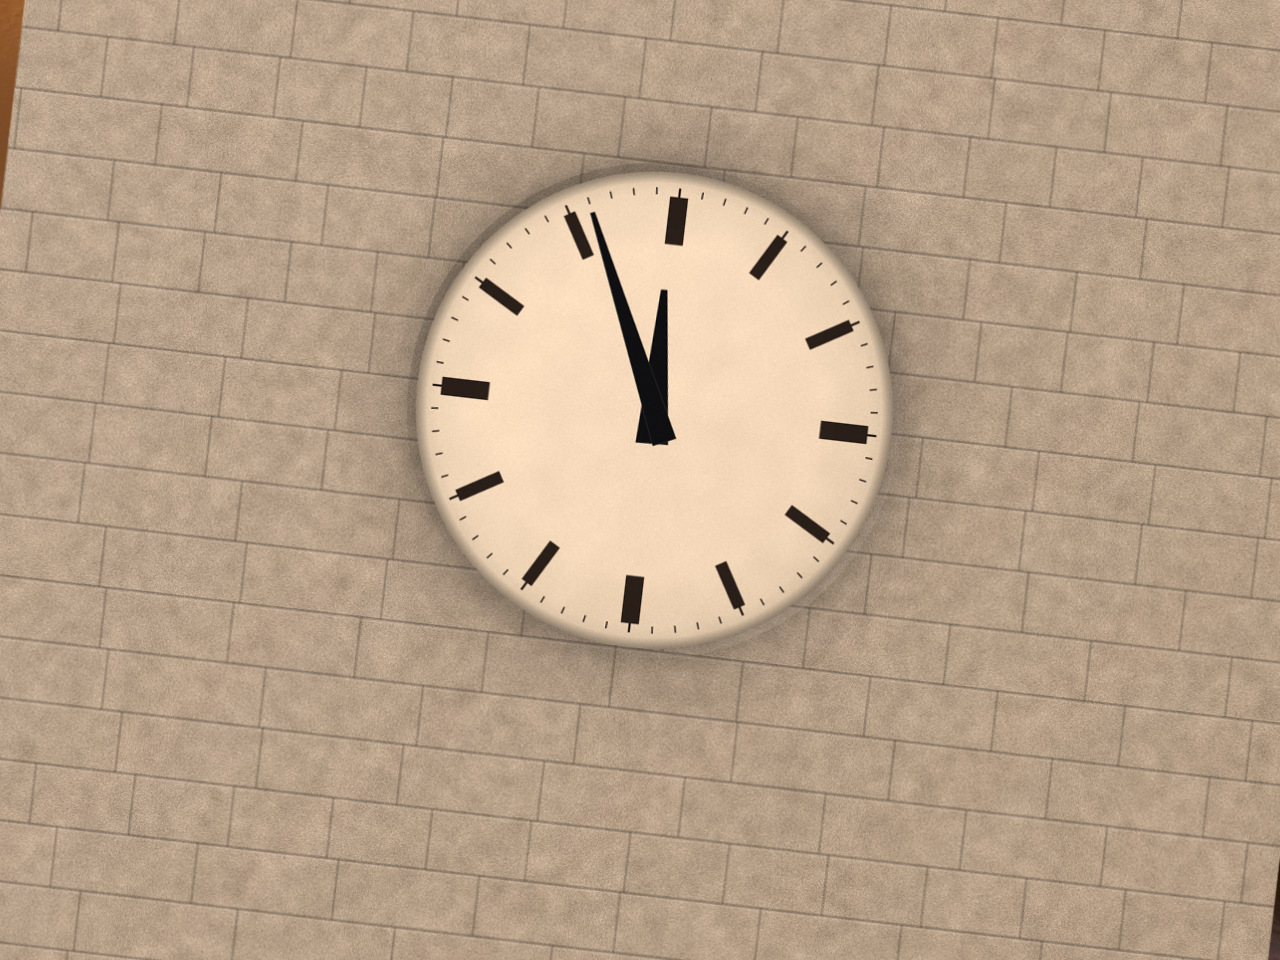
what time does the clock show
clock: 11:56
